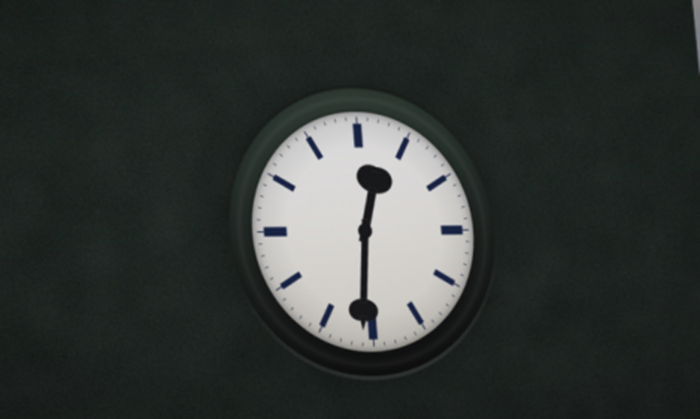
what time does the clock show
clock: 12:31
